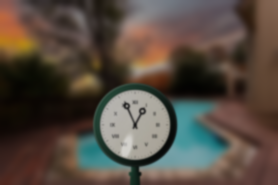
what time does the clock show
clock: 12:56
